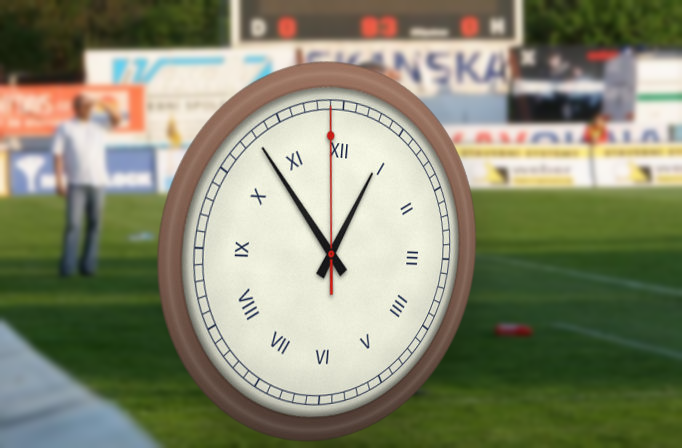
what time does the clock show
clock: 12:52:59
